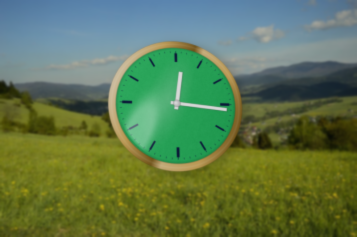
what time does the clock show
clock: 12:16
